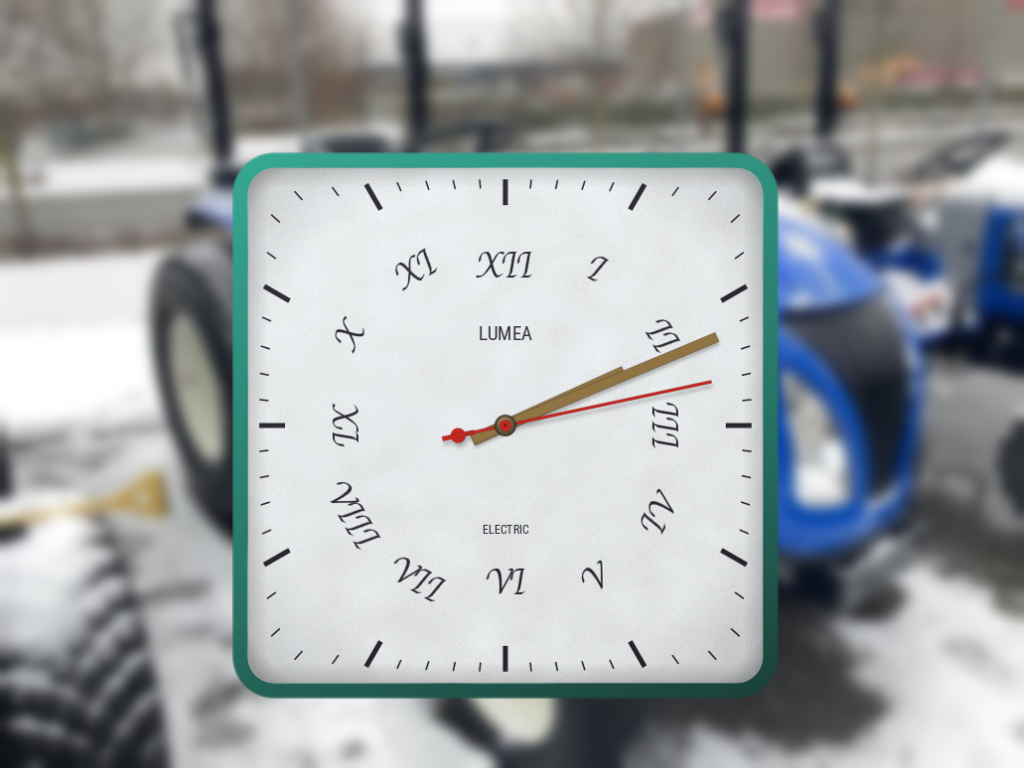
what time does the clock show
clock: 2:11:13
